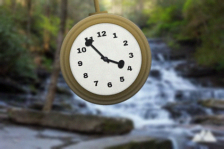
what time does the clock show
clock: 3:54
